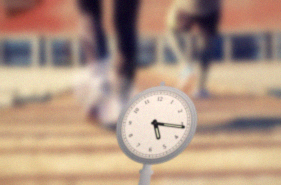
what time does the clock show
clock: 5:16
